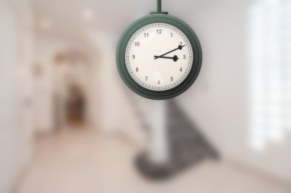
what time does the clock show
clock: 3:11
